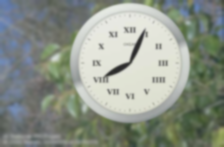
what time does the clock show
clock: 8:04
